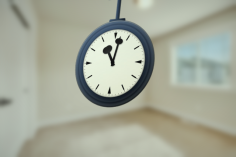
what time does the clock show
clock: 11:02
